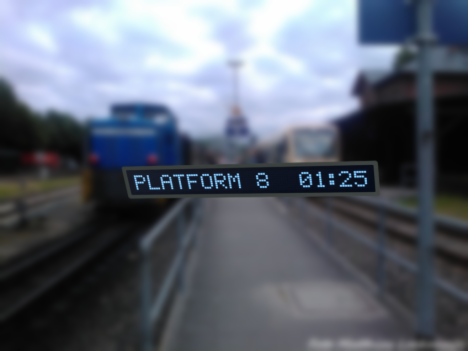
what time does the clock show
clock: 1:25
